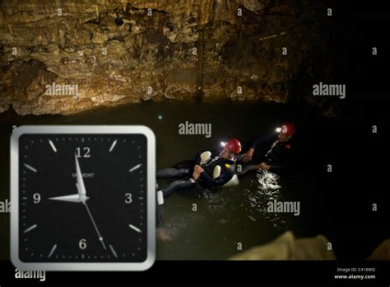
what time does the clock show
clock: 8:58:26
